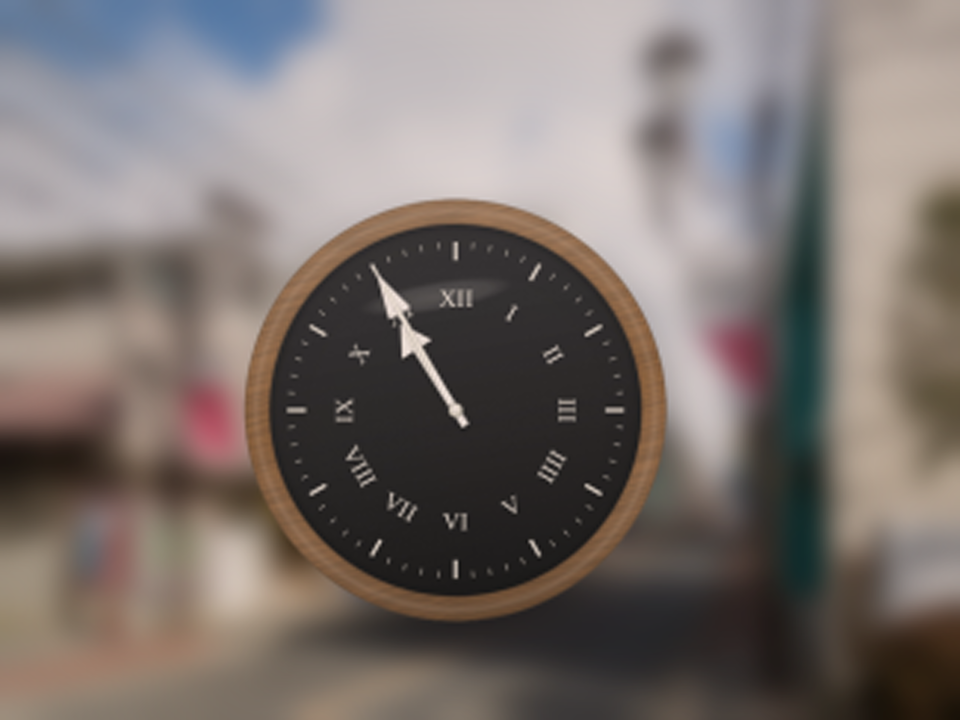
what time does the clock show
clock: 10:55
